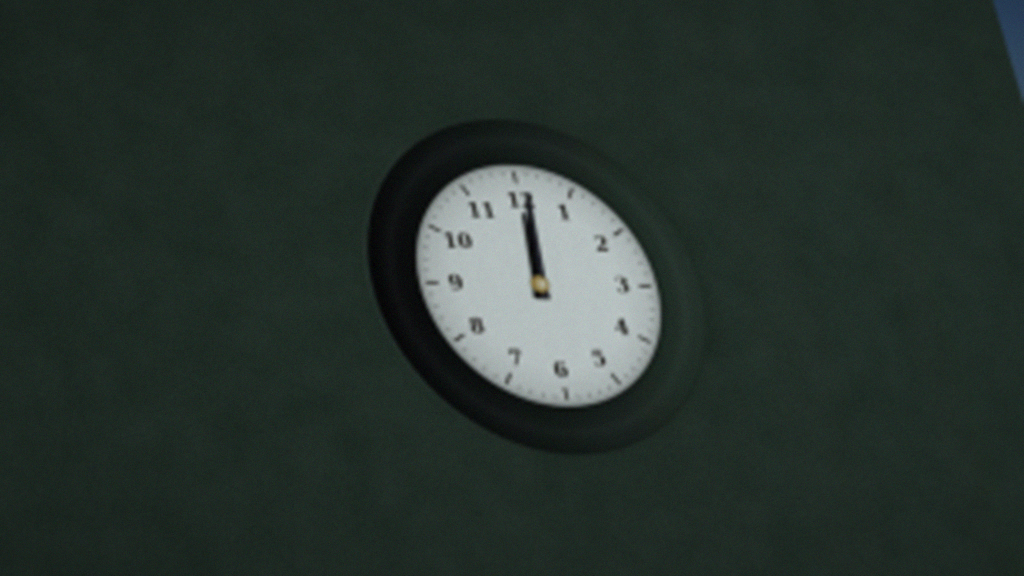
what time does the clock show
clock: 12:01
